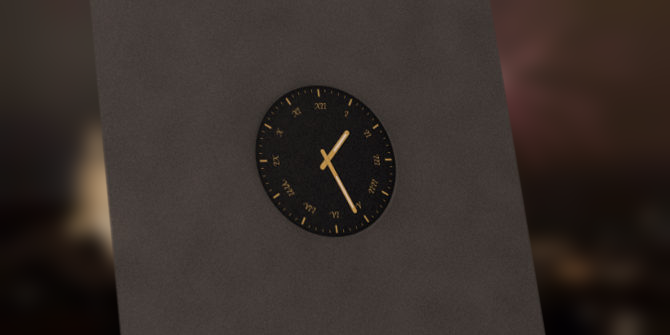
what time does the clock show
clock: 1:26
